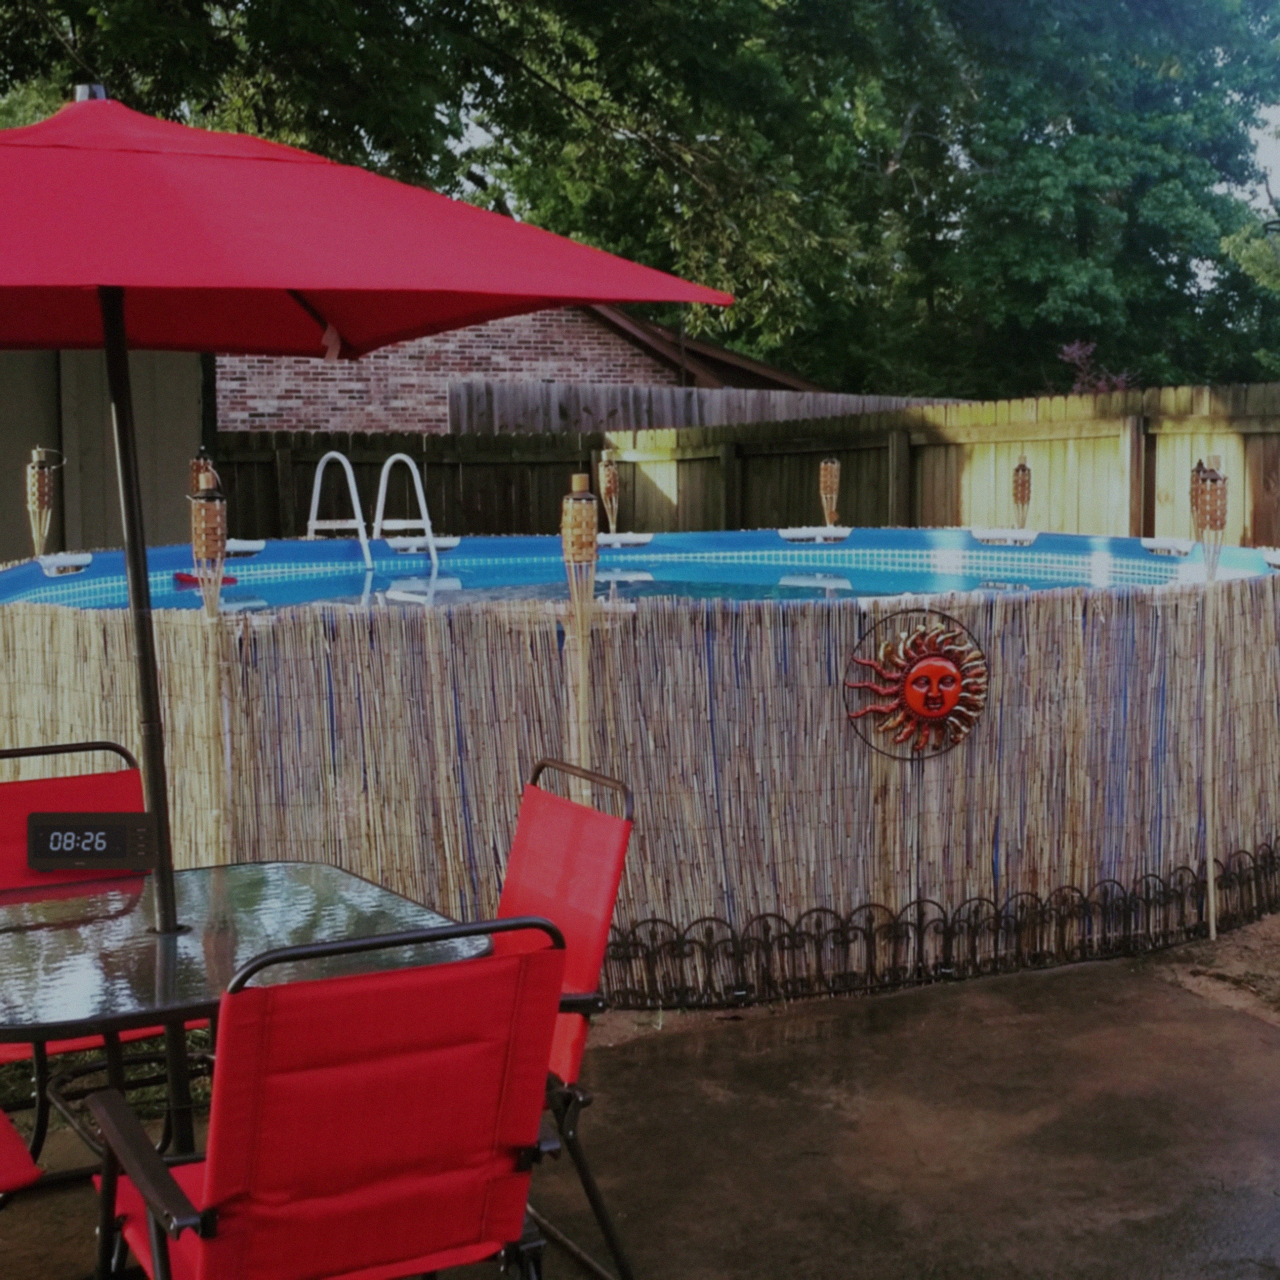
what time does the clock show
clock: 8:26
